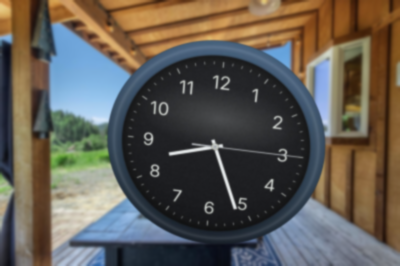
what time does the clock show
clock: 8:26:15
